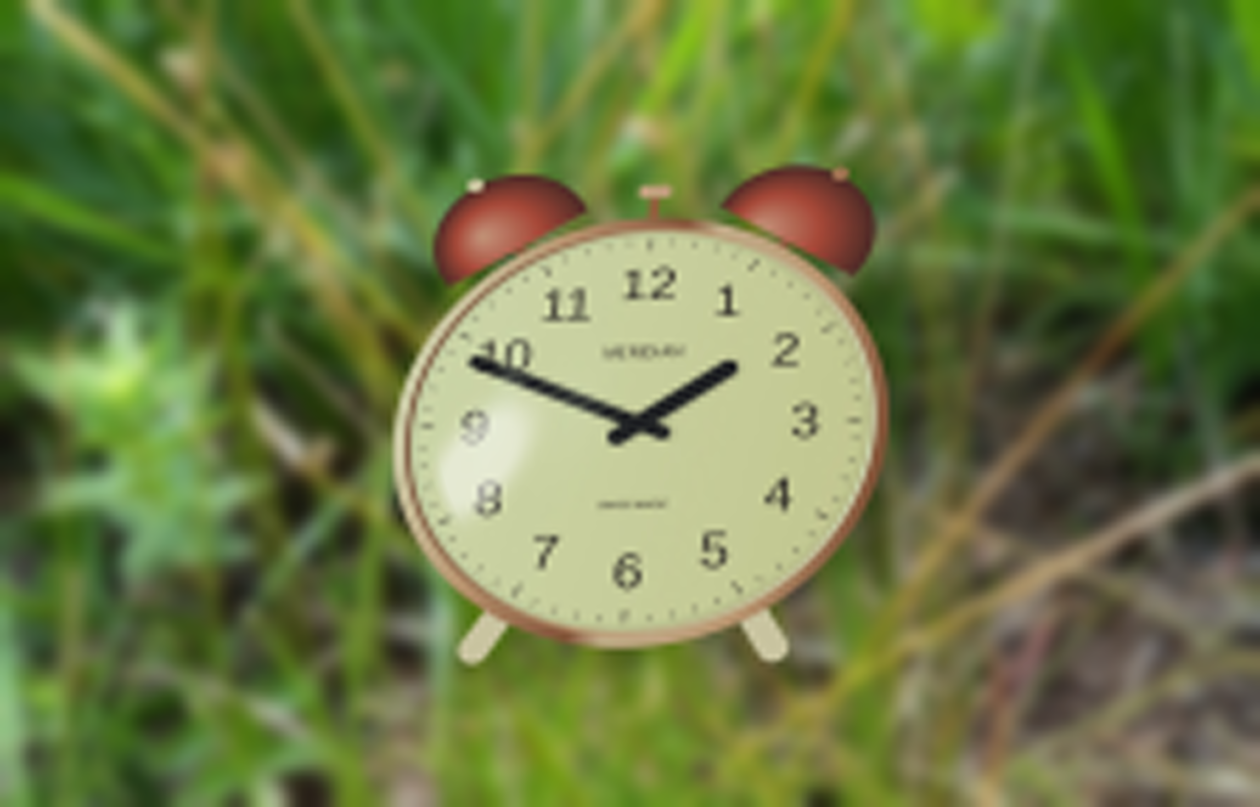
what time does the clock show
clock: 1:49
